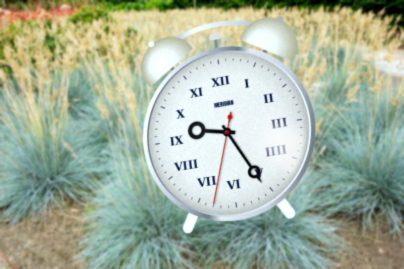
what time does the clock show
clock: 9:25:33
